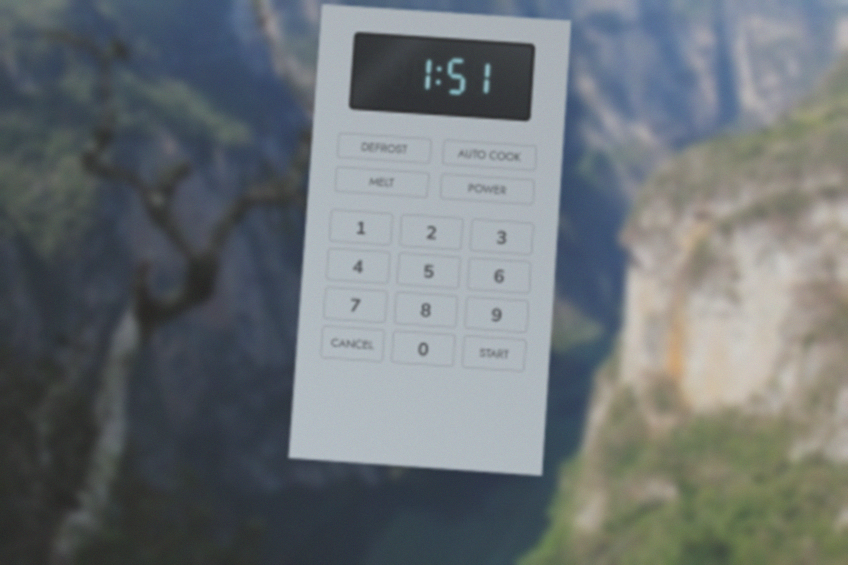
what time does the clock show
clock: 1:51
